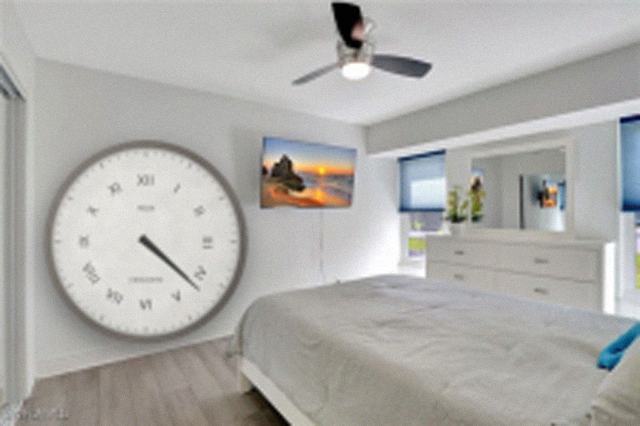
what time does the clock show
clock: 4:22
